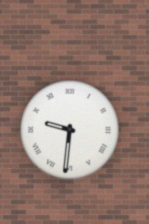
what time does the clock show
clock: 9:31
